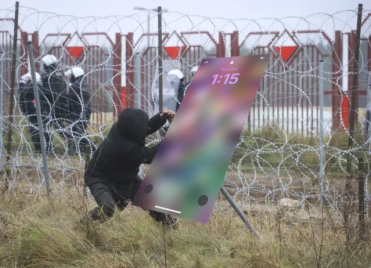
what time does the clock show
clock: 1:15
